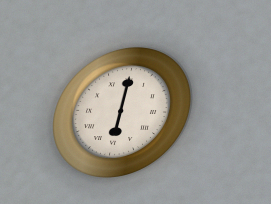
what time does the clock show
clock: 6:00
